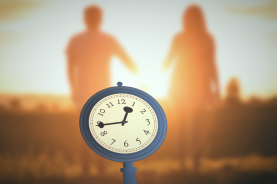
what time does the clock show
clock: 12:44
